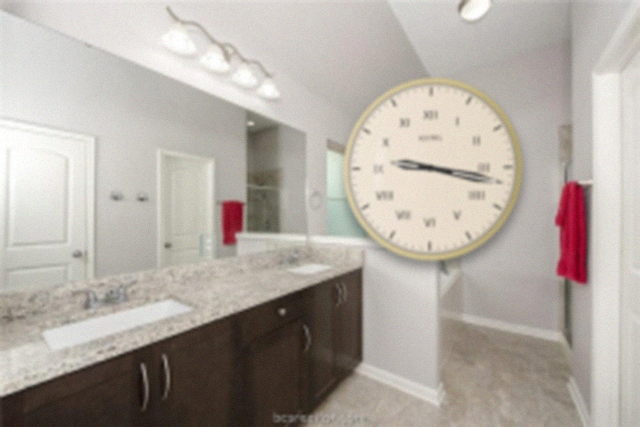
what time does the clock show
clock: 9:17
